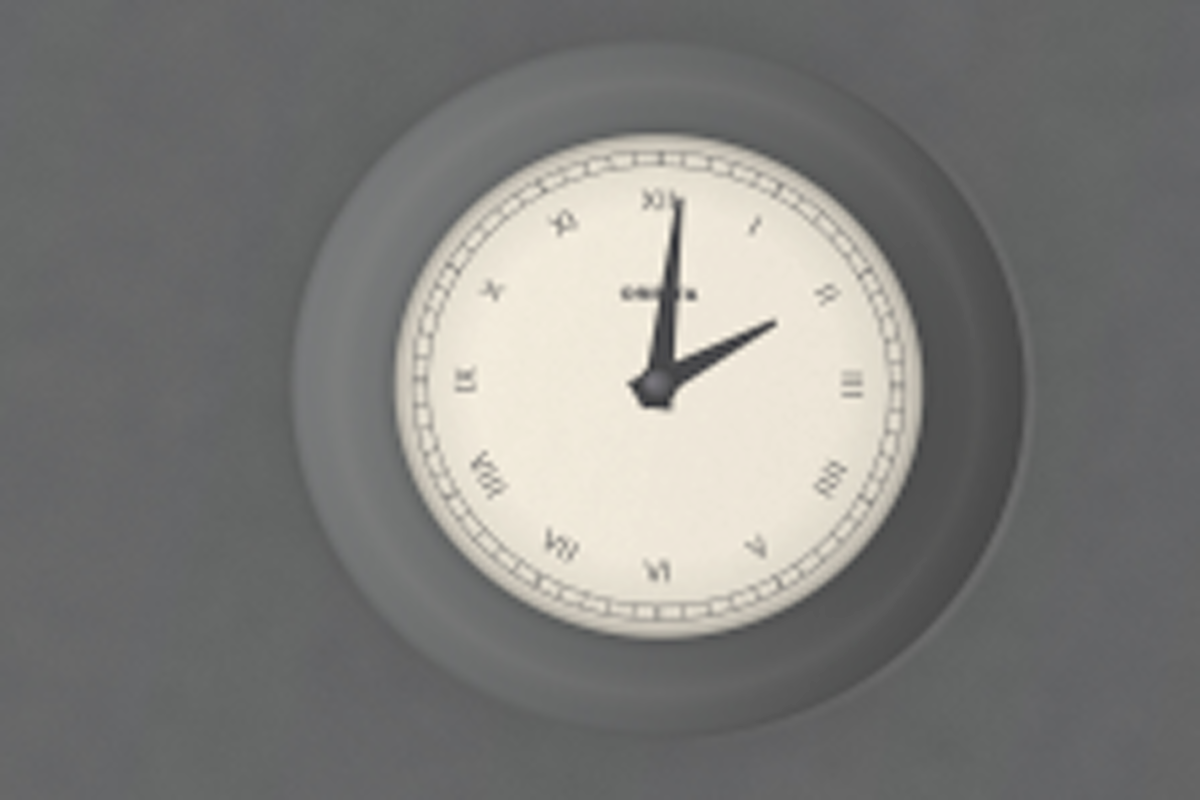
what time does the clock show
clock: 2:01
